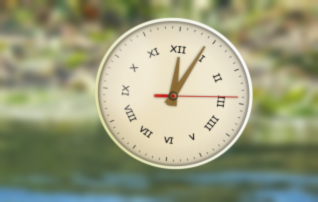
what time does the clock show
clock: 12:04:14
